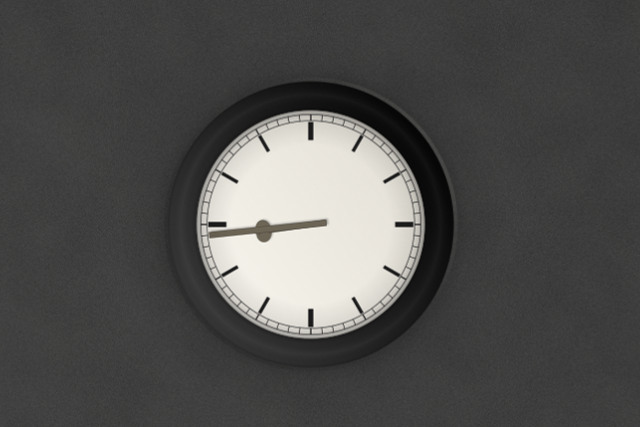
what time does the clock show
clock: 8:44
